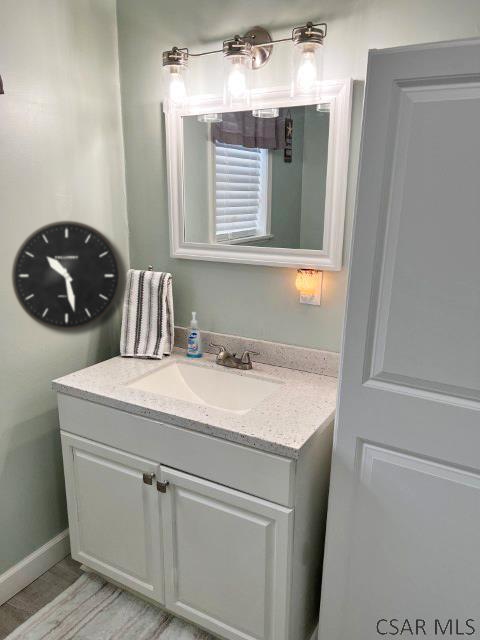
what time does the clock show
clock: 10:28
